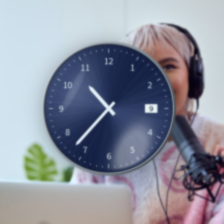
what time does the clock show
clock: 10:37
